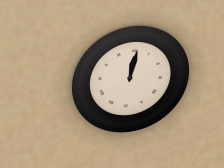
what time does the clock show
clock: 12:01
